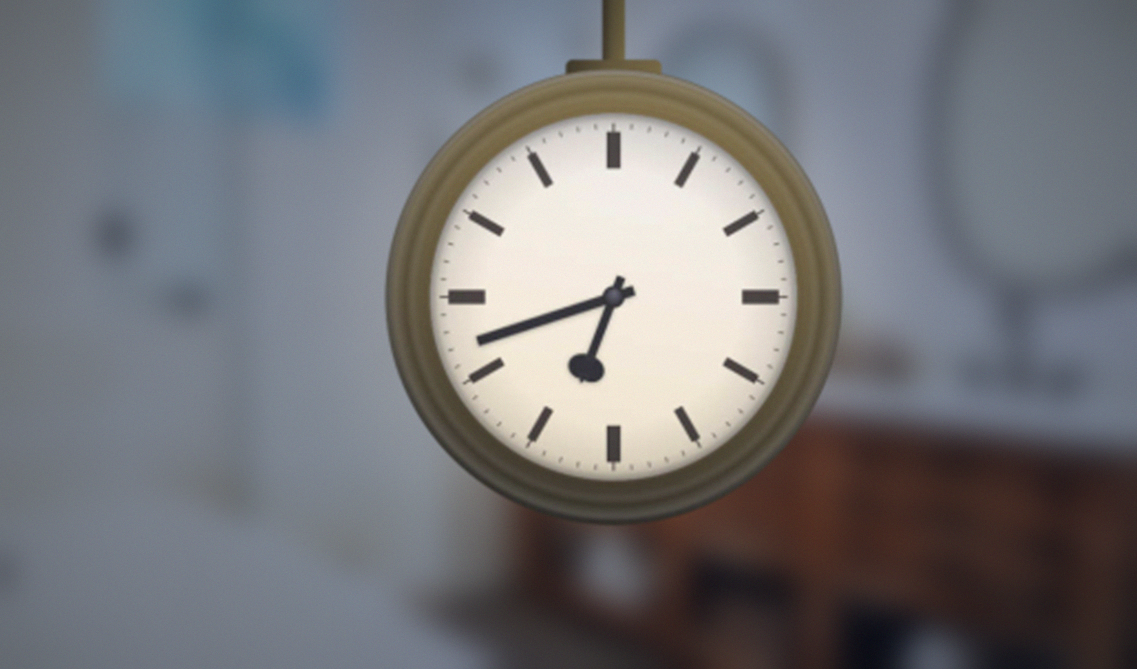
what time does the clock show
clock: 6:42
